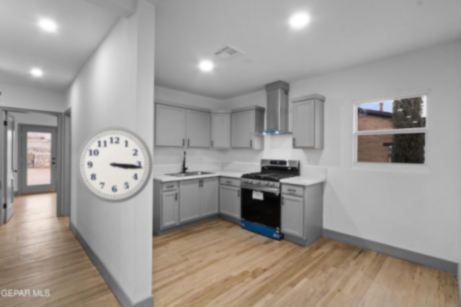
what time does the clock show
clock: 3:16
